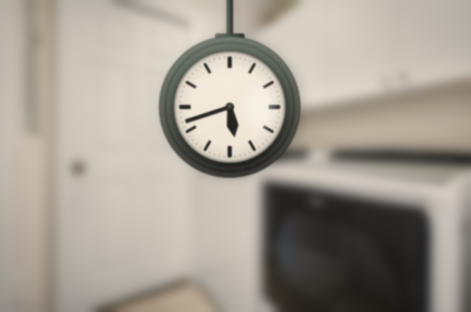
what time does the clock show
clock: 5:42
